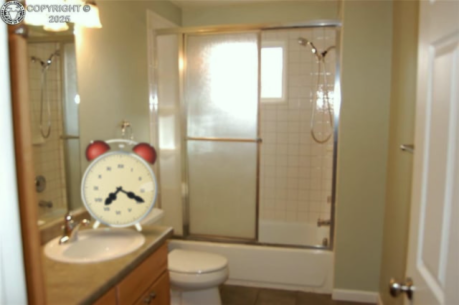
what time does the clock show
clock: 7:19
